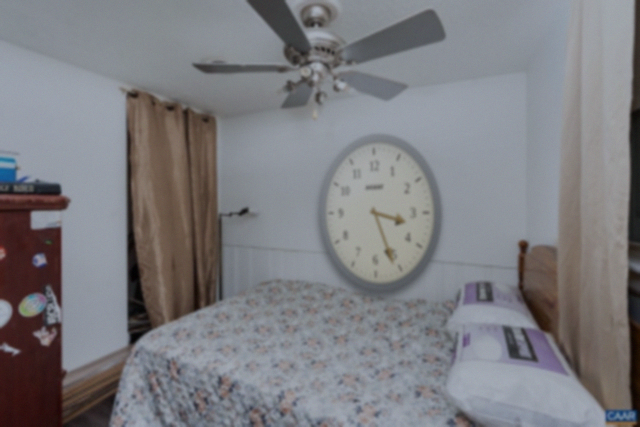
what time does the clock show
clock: 3:26
